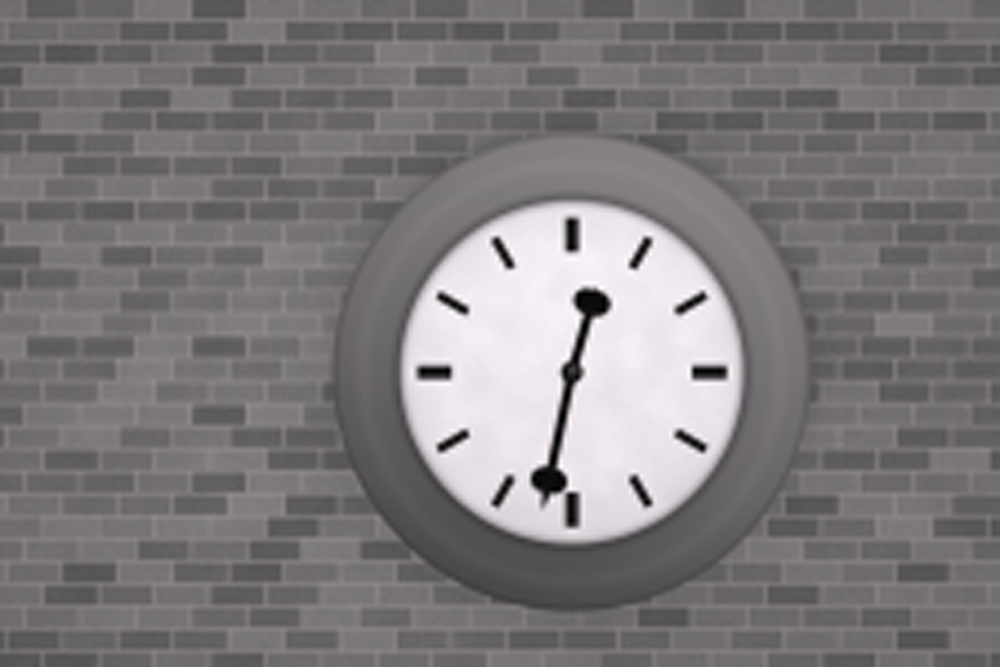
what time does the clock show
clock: 12:32
